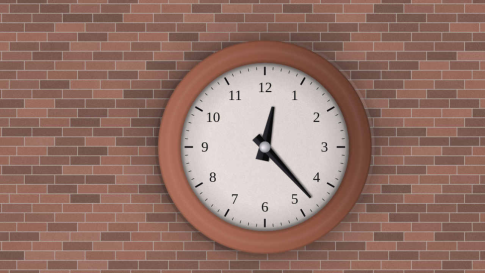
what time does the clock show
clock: 12:23
